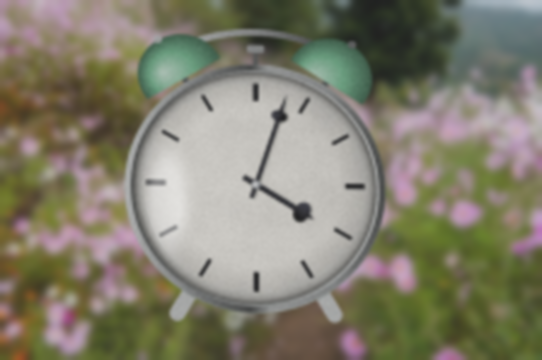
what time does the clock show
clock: 4:03
